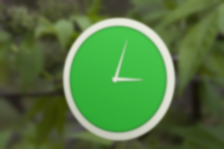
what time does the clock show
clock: 3:03
